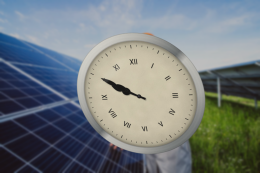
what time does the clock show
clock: 9:50
